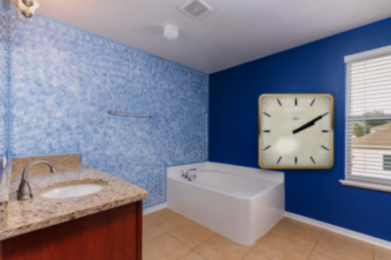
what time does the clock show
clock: 2:10
